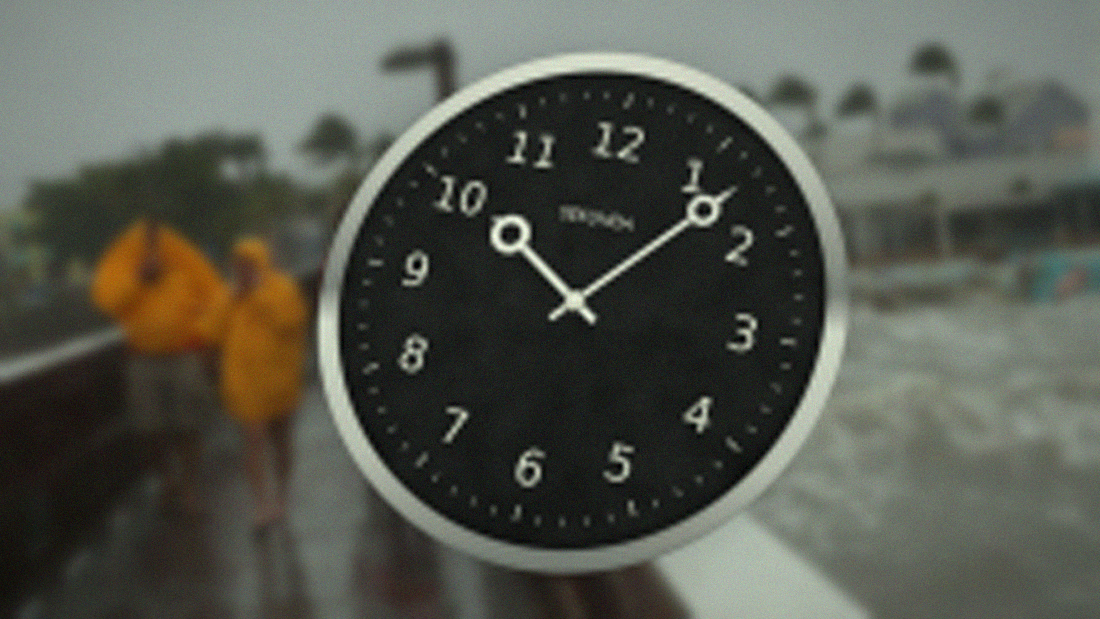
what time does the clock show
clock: 10:07
